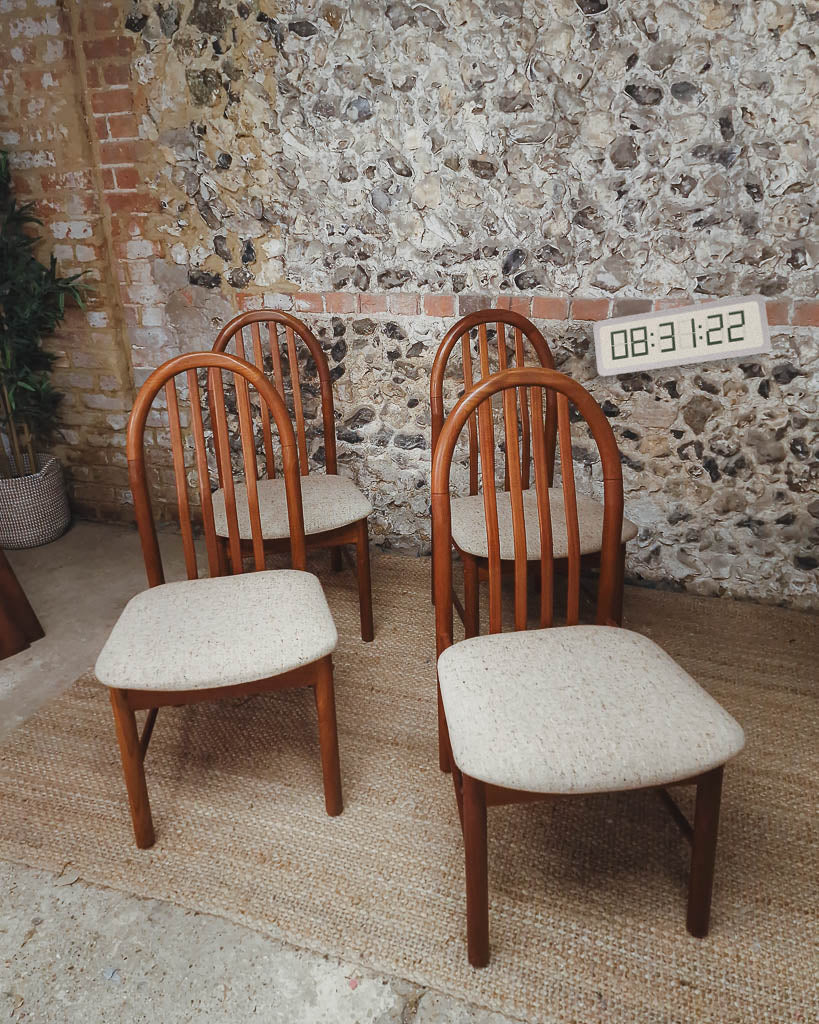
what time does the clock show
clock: 8:31:22
